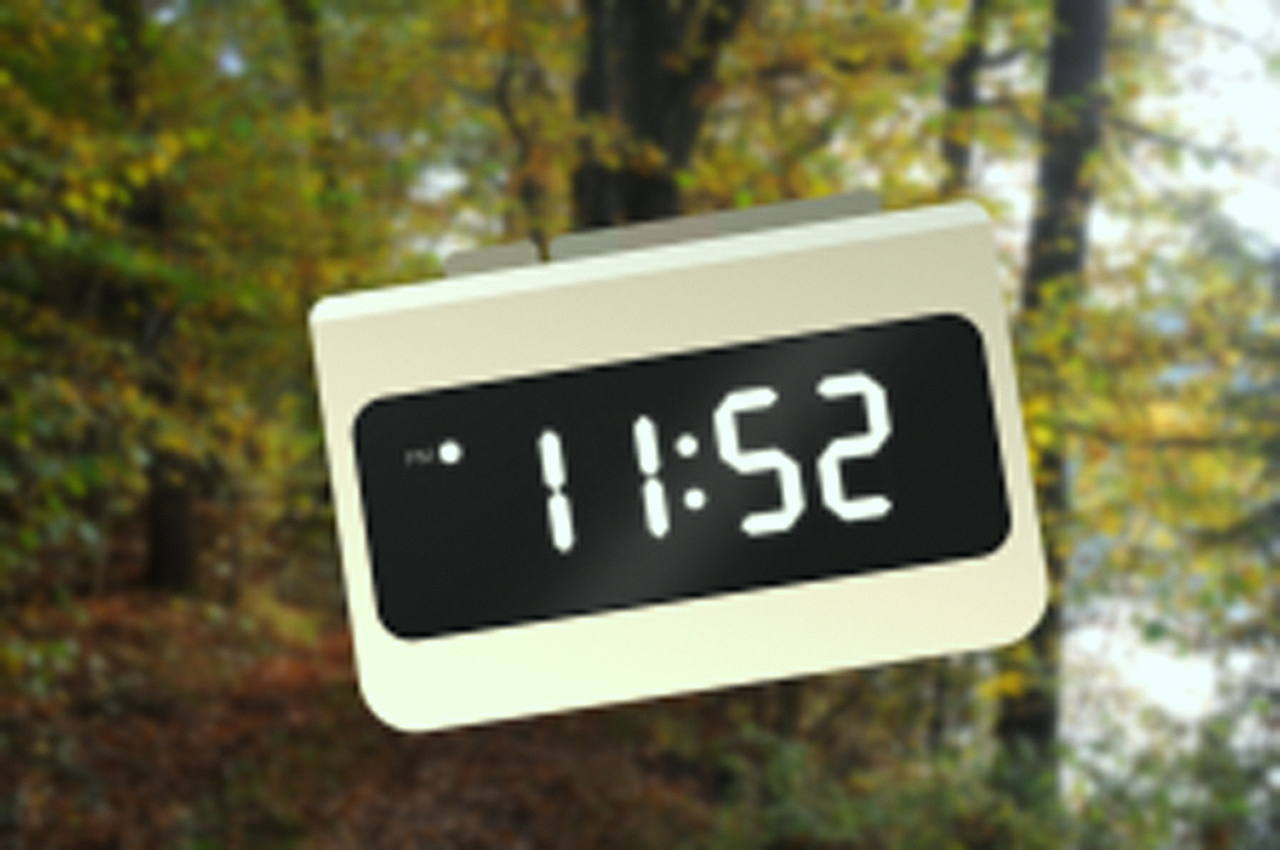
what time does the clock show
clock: 11:52
